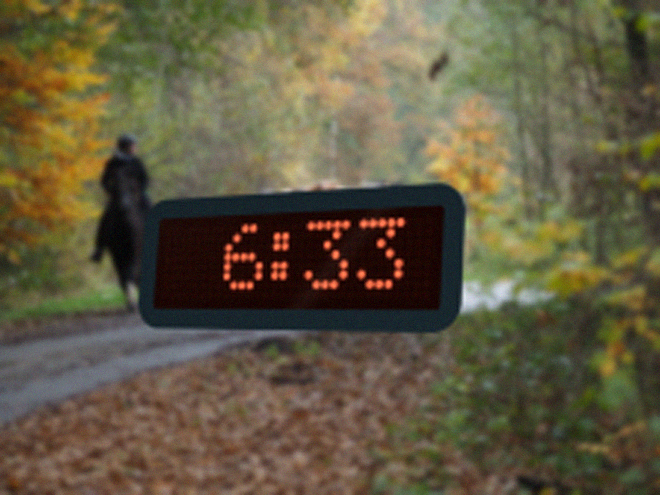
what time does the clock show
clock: 6:33
